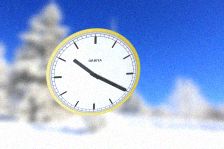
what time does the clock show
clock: 10:20
